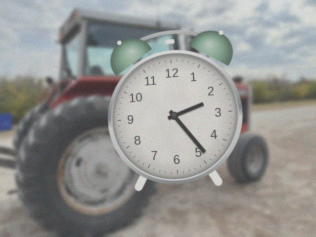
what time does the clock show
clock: 2:24
